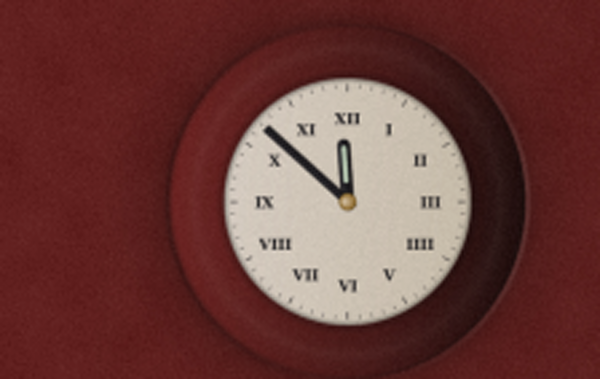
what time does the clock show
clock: 11:52
